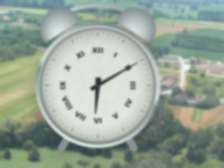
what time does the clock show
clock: 6:10
